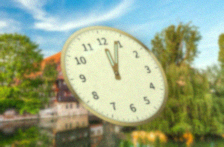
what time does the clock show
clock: 12:04
